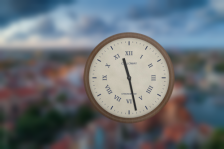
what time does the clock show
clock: 11:28
